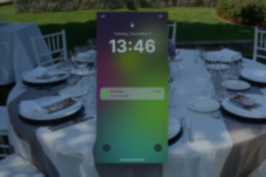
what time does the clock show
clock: 13:46
